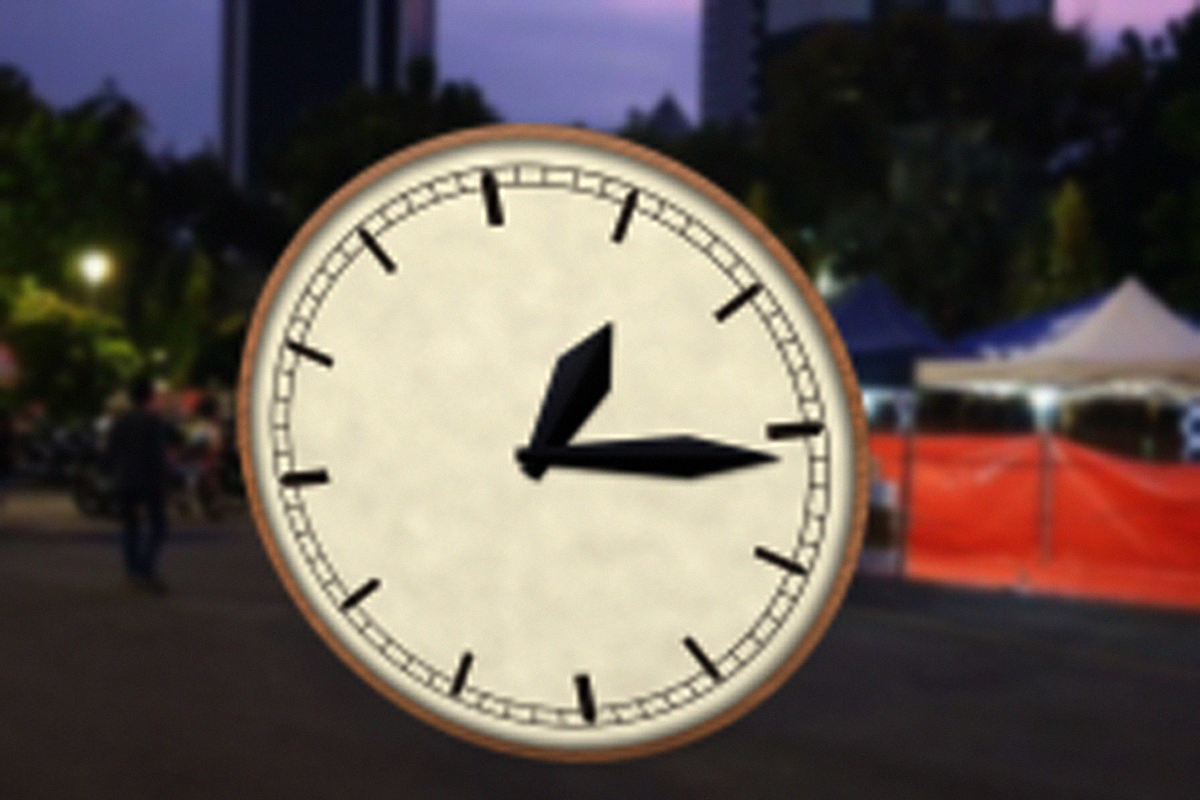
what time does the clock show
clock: 1:16
